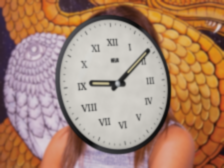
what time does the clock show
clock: 9:09
